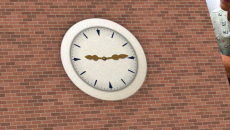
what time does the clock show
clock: 9:14
